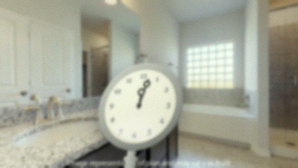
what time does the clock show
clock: 12:02
